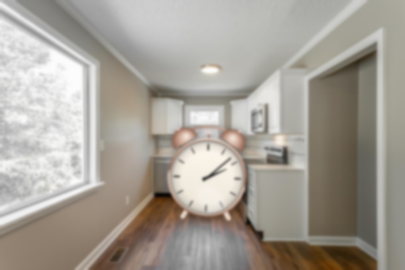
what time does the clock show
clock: 2:08
